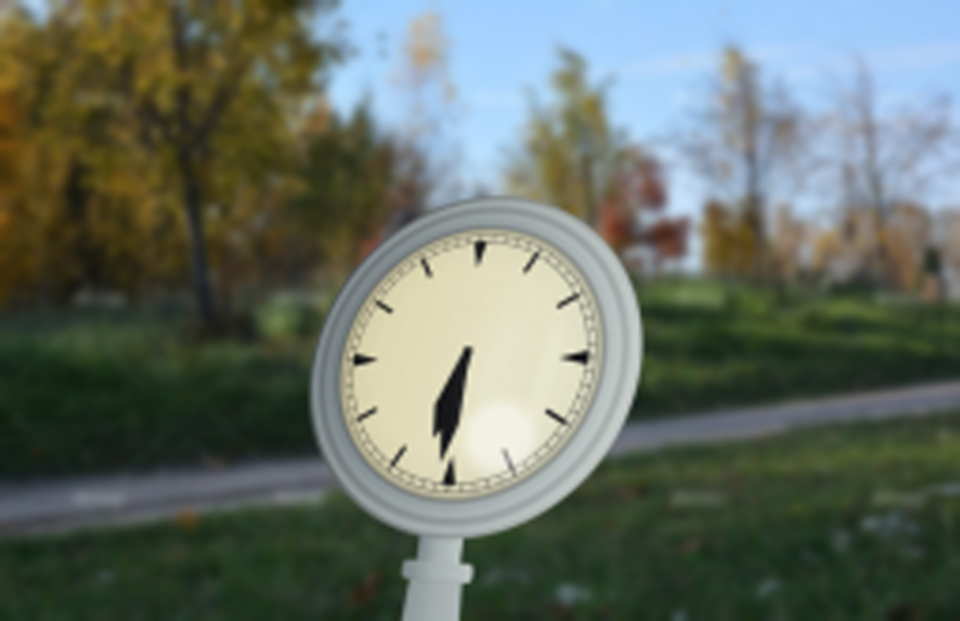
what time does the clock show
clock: 6:31
